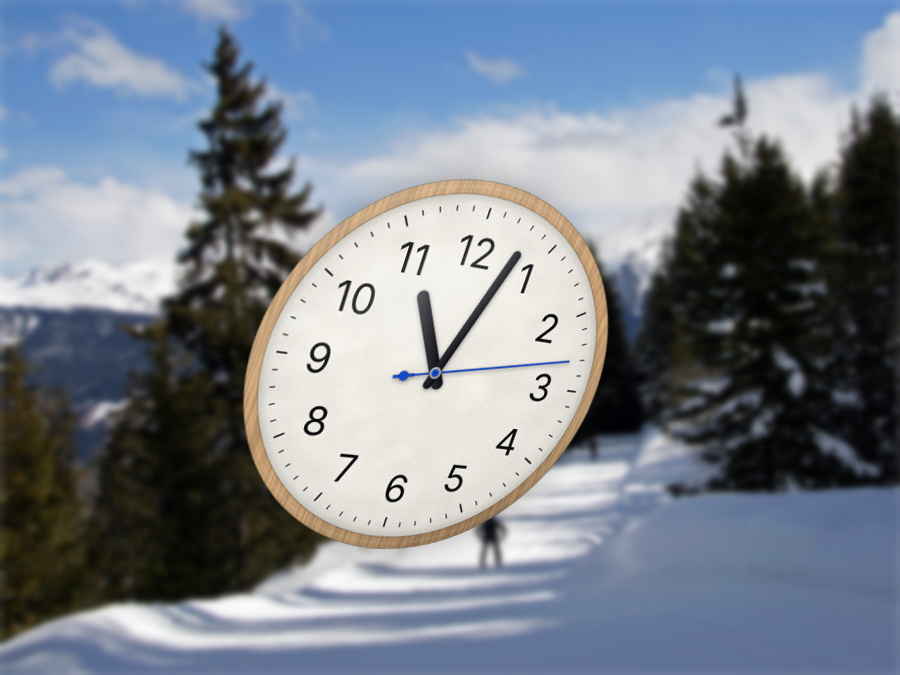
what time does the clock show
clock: 11:03:13
